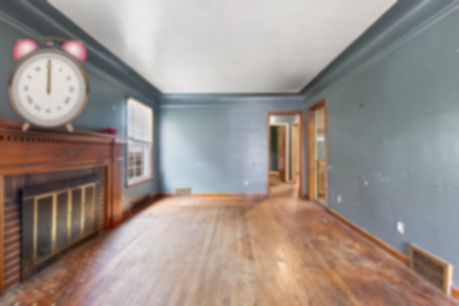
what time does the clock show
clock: 12:00
